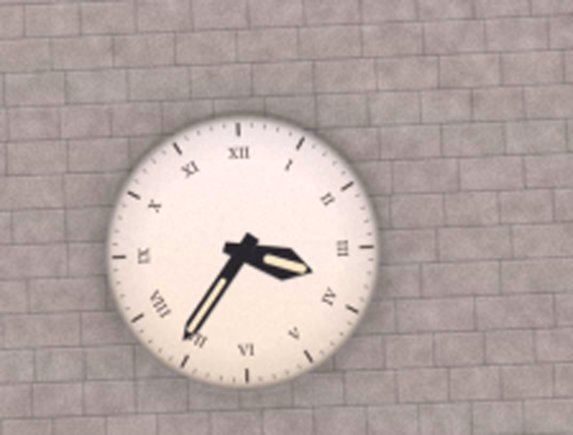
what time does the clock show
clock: 3:36
